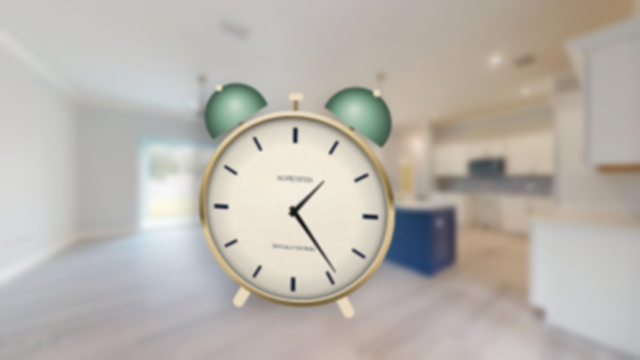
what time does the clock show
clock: 1:24
